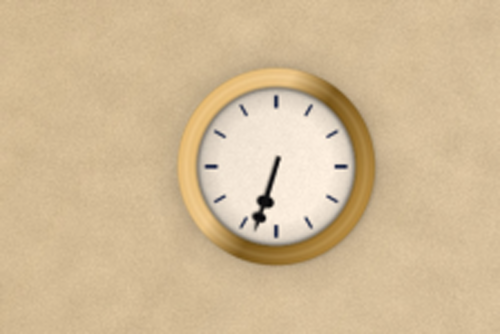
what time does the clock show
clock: 6:33
